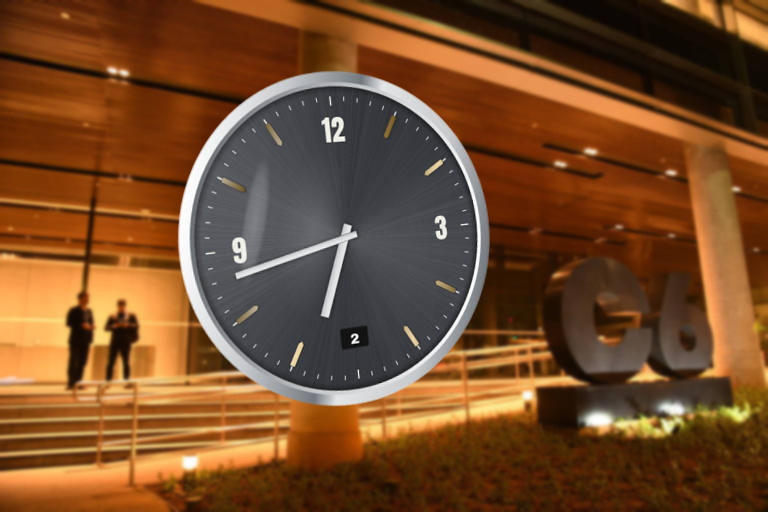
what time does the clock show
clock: 6:43
